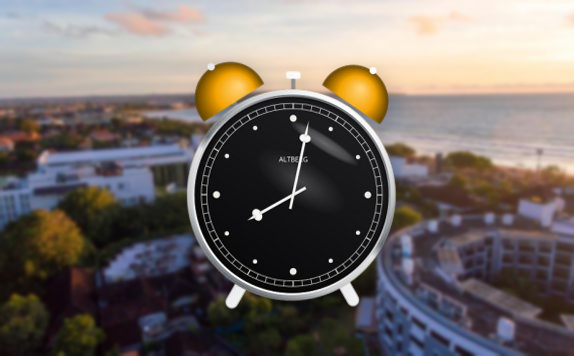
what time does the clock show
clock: 8:02
